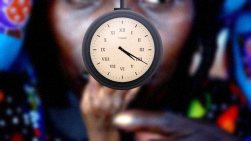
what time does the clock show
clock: 4:20
